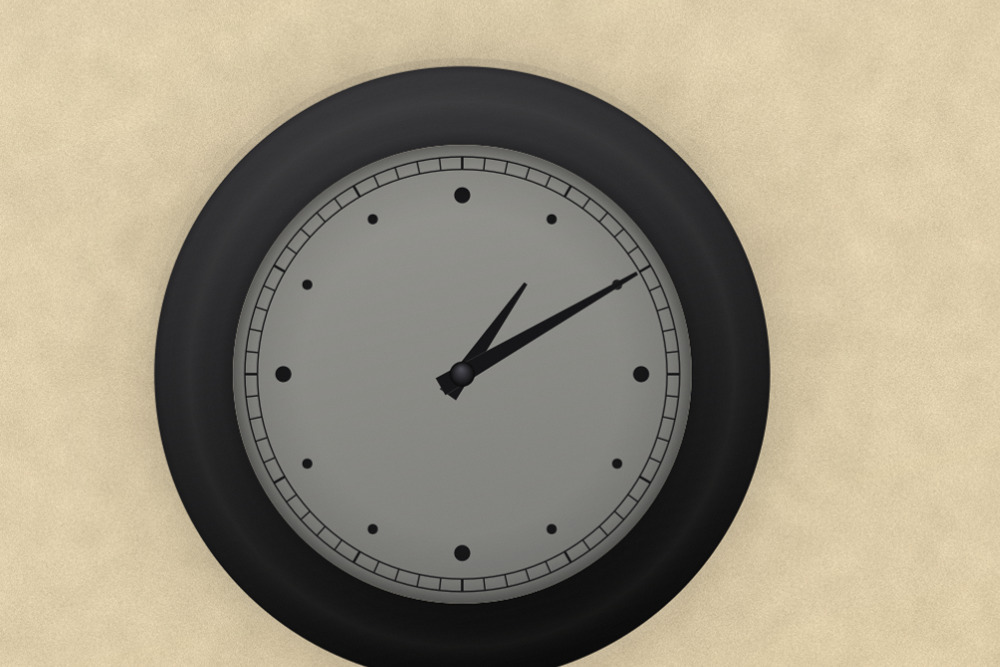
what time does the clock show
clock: 1:10
